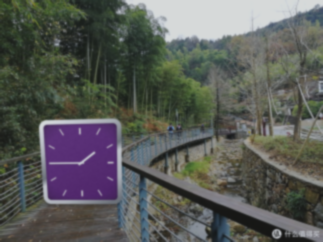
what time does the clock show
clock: 1:45
